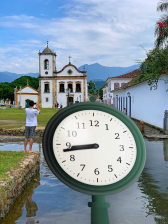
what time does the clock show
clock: 8:43
